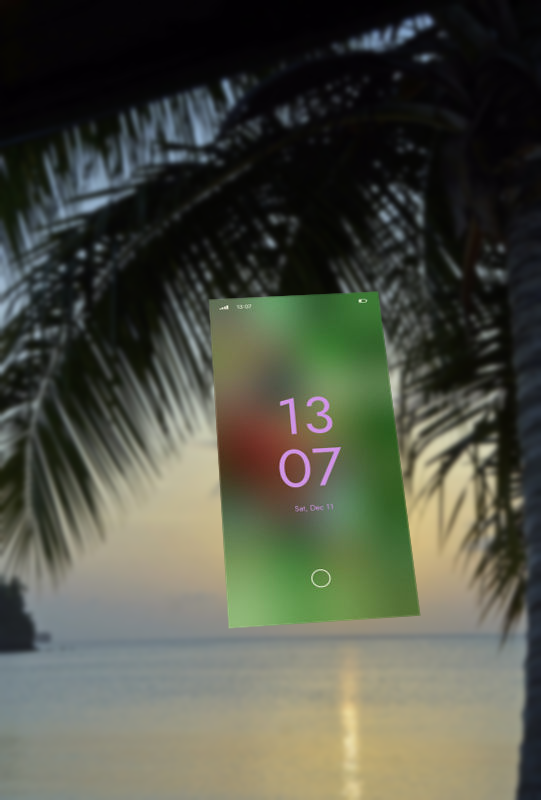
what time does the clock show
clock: 13:07
